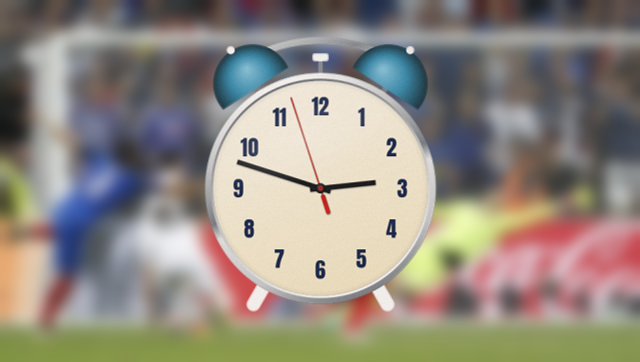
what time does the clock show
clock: 2:47:57
